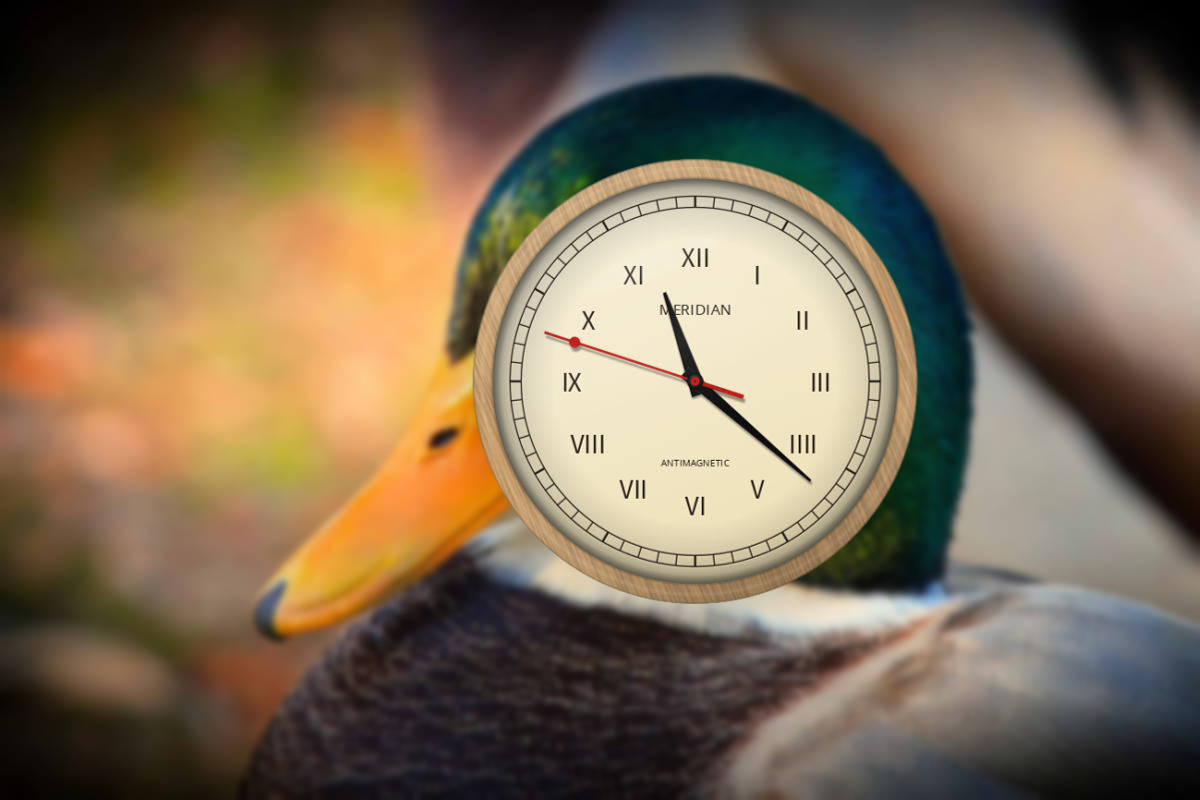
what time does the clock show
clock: 11:21:48
